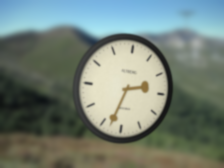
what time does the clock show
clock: 2:33
